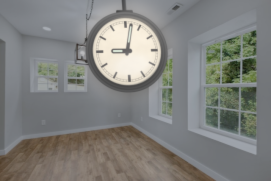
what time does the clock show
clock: 9:02
